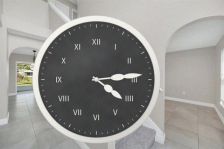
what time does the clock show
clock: 4:14
